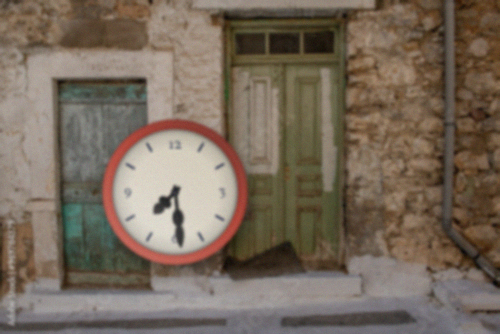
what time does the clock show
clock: 7:29
